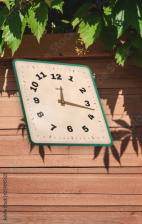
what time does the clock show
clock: 12:17
